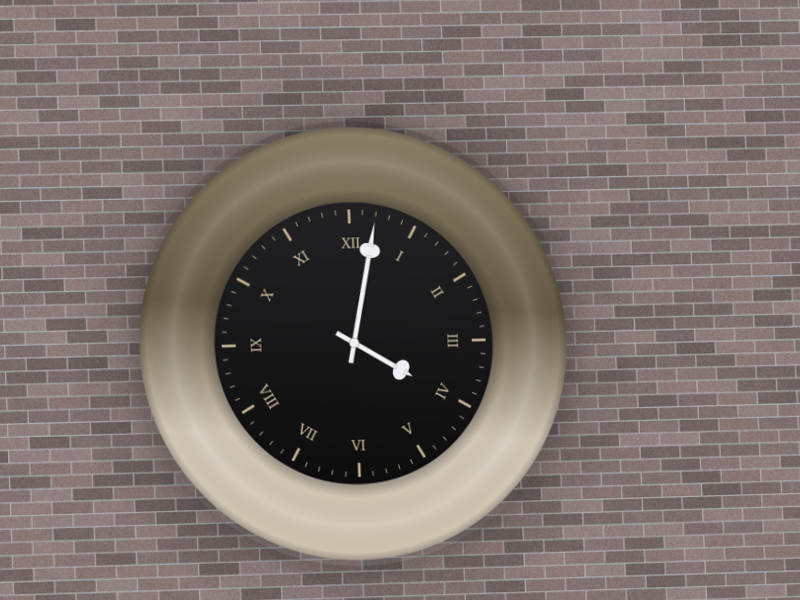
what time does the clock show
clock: 4:02
